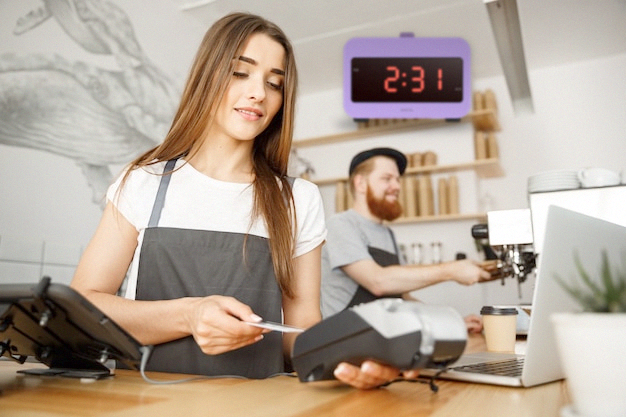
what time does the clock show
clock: 2:31
